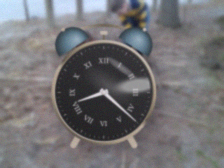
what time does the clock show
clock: 8:22
